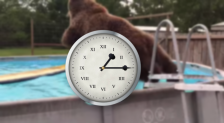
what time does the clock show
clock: 1:15
